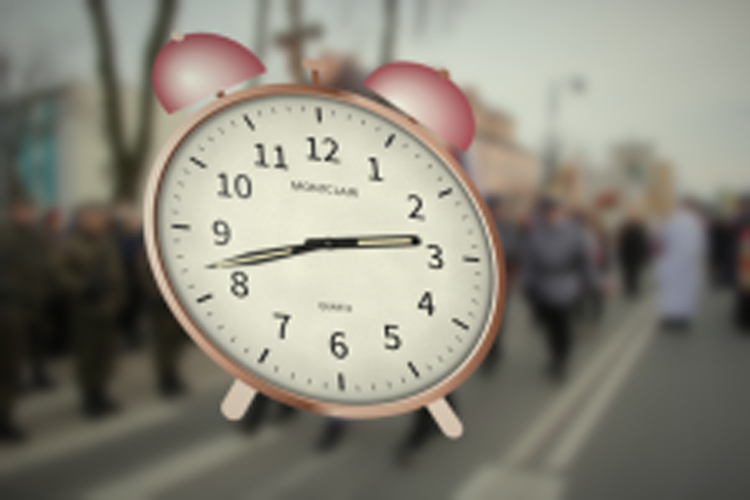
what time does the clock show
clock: 2:42
